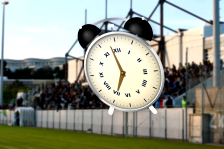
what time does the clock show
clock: 6:58
